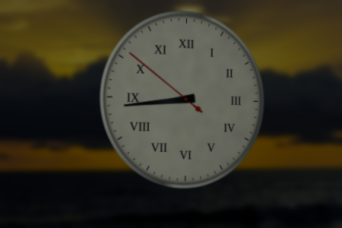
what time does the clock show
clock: 8:43:51
